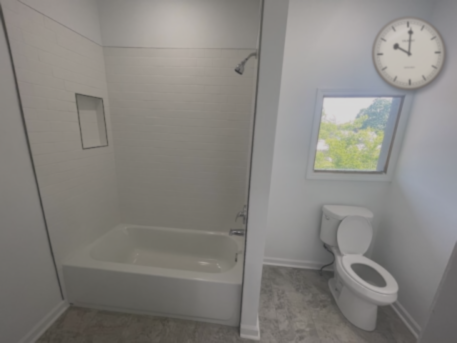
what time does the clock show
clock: 10:01
